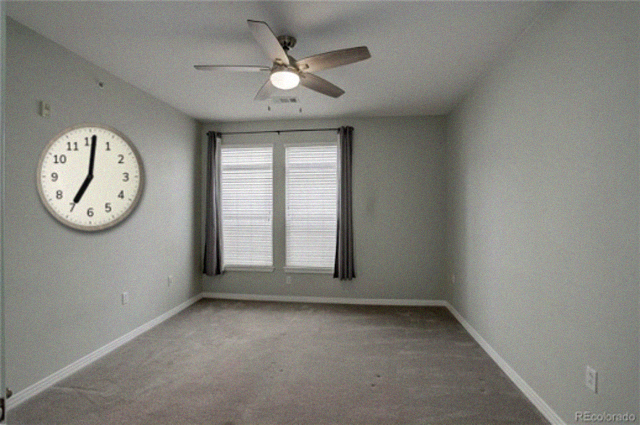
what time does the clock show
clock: 7:01
